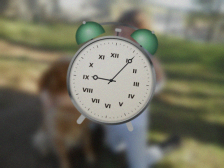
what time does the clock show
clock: 9:06
